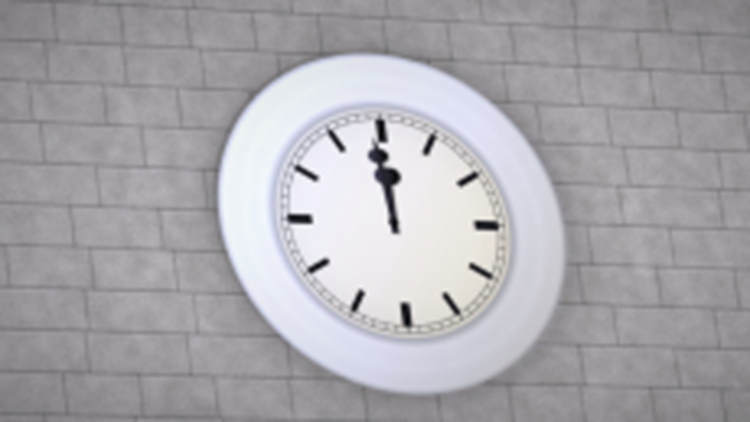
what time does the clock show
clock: 11:59
